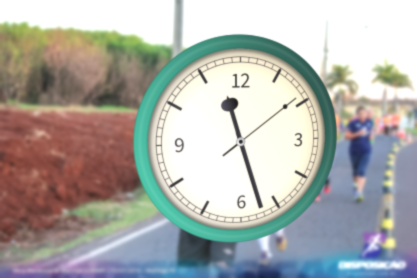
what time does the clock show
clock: 11:27:09
